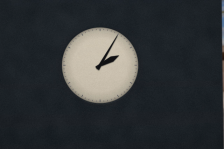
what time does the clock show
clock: 2:05
